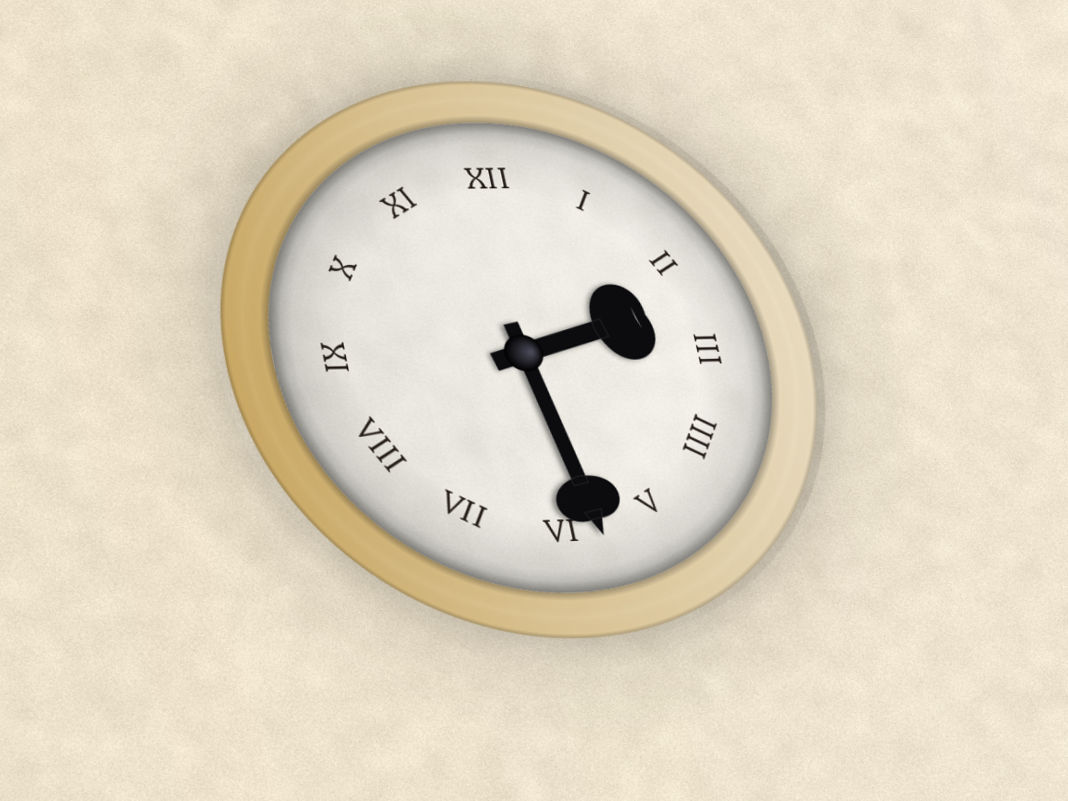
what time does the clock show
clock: 2:28
